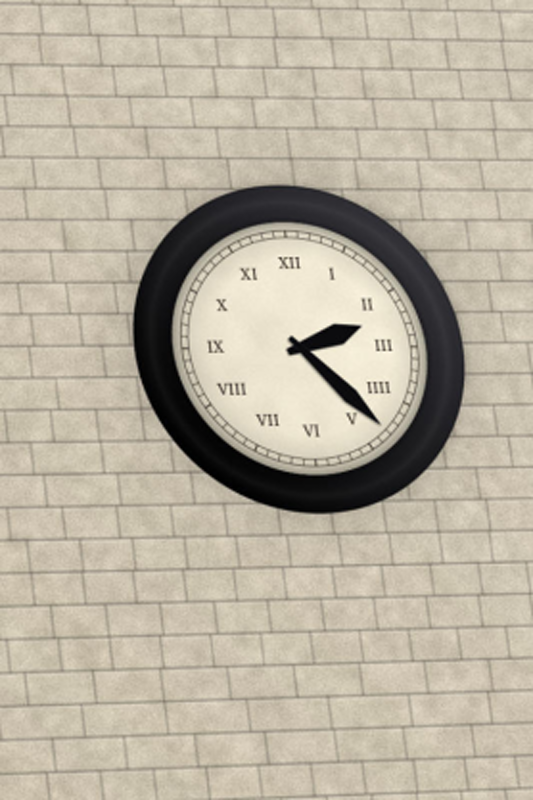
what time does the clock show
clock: 2:23
